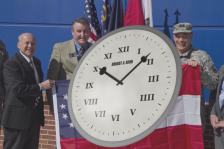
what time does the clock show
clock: 10:08
